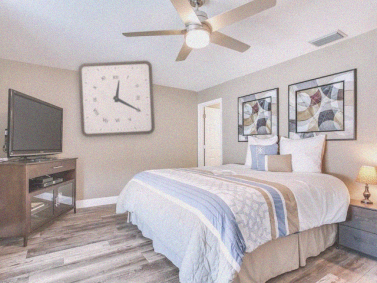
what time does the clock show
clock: 12:20
